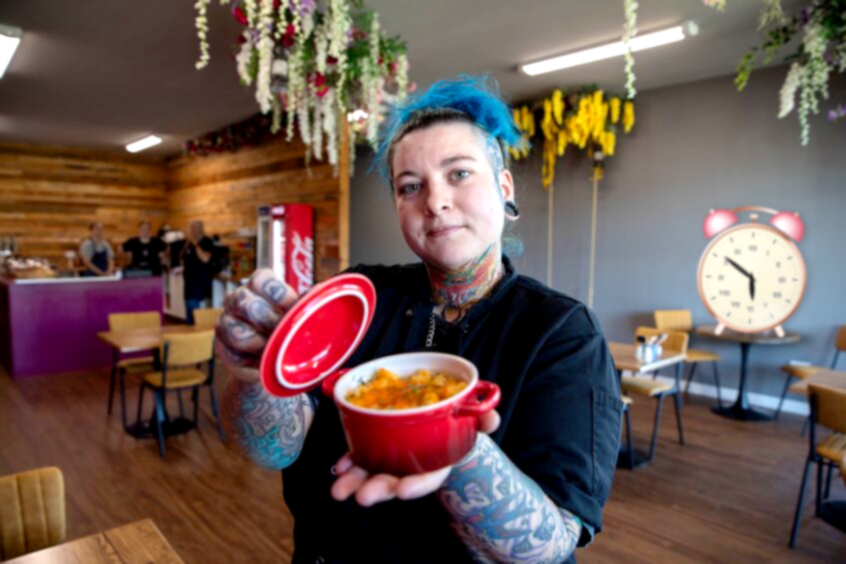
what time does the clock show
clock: 5:51
